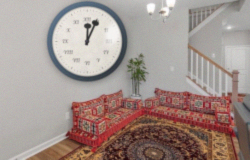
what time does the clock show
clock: 12:04
